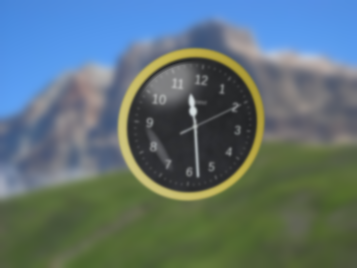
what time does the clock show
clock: 11:28:10
